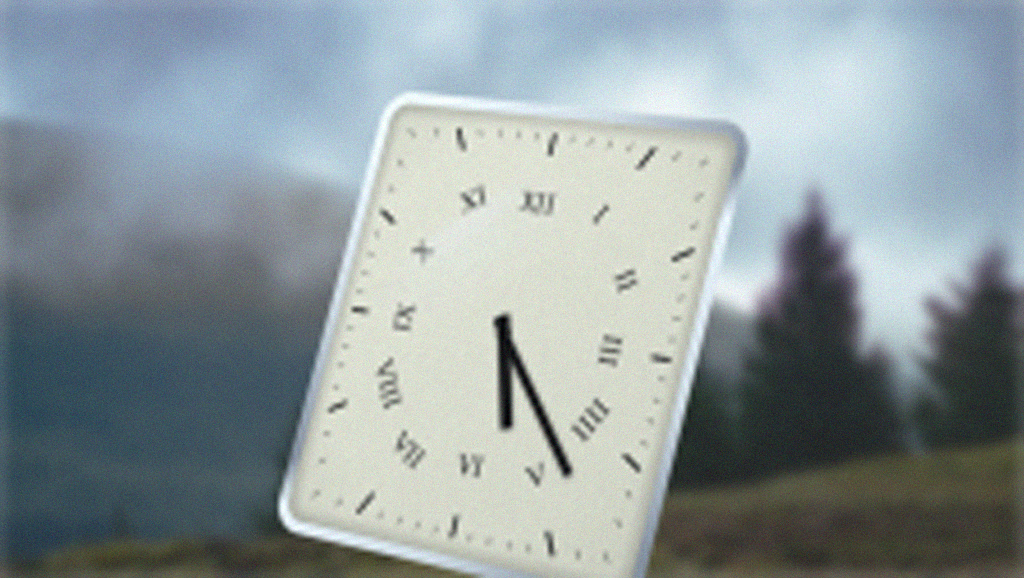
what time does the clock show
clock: 5:23
